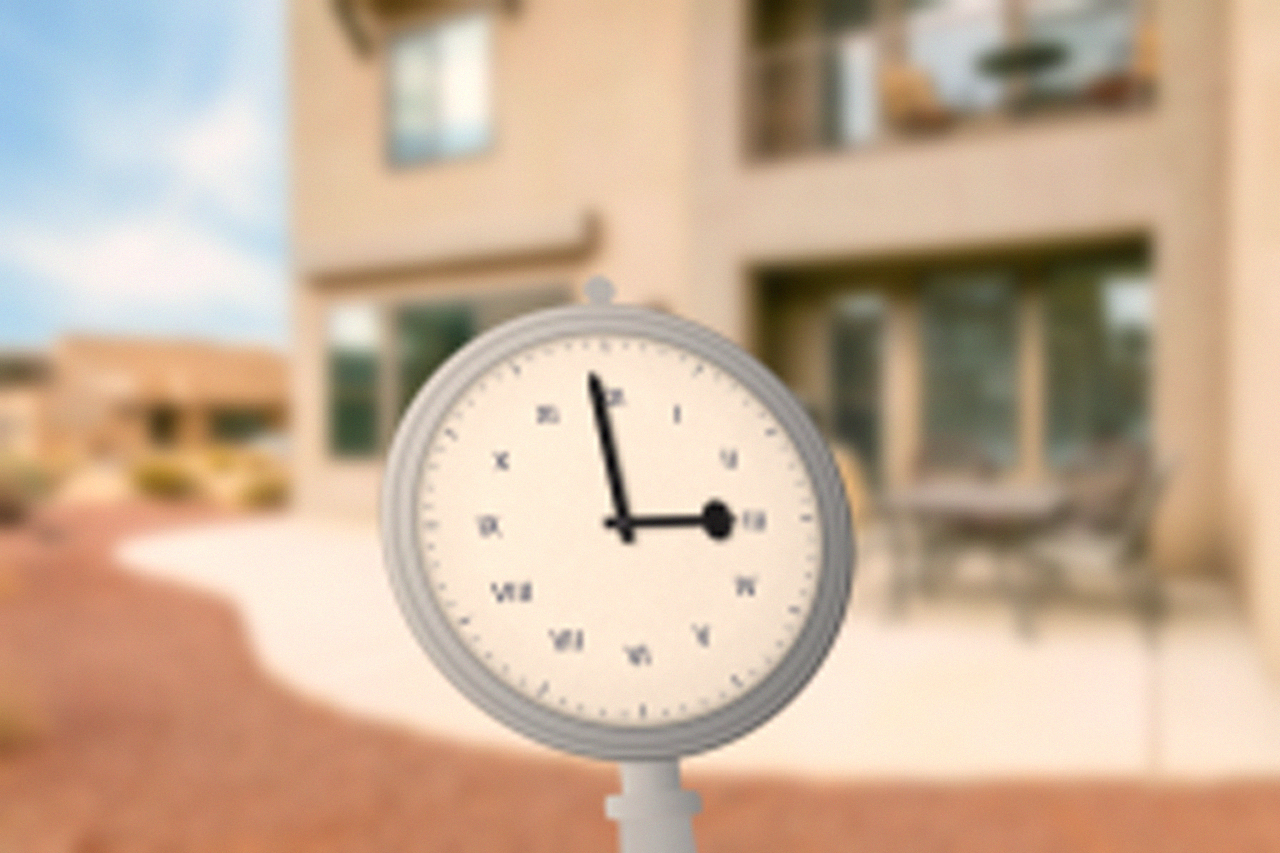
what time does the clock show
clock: 2:59
